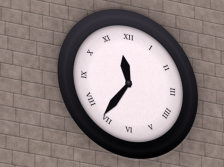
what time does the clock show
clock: 11:36
